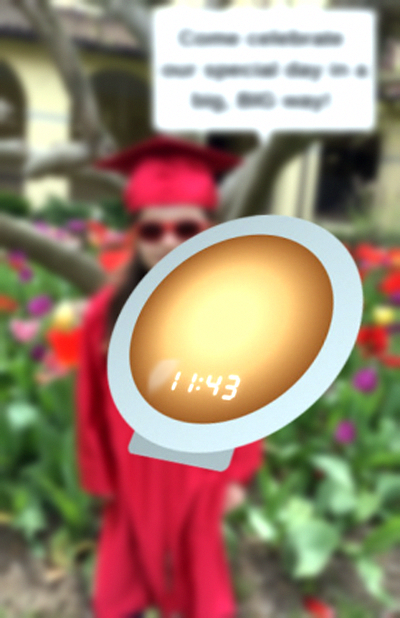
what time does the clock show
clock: 11:43
